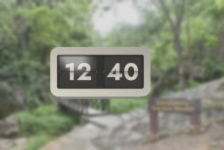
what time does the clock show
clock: 12:40
